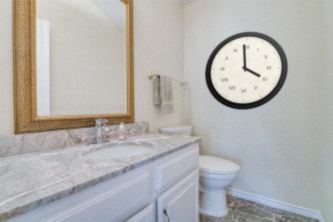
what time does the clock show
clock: 3:59
